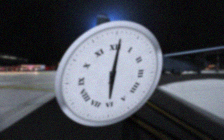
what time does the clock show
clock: 6:01
